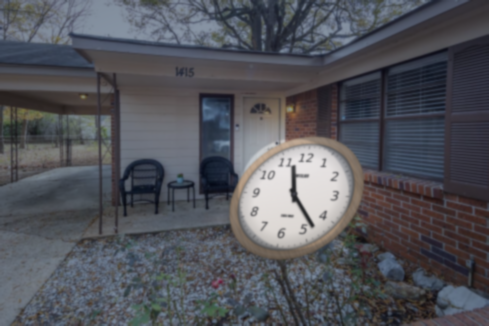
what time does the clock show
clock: 11:23
